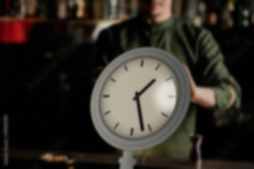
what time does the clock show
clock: 1:27
